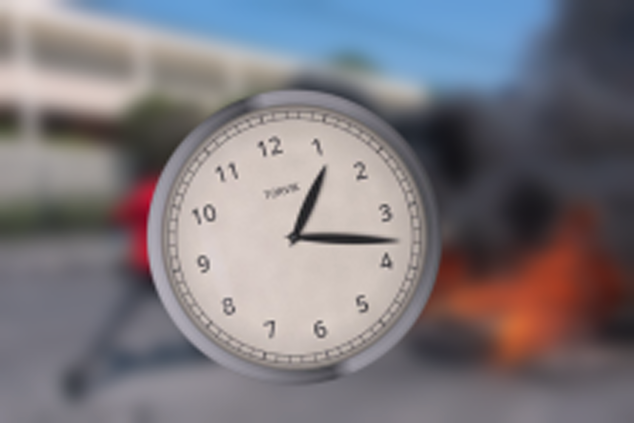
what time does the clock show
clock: 1:18
